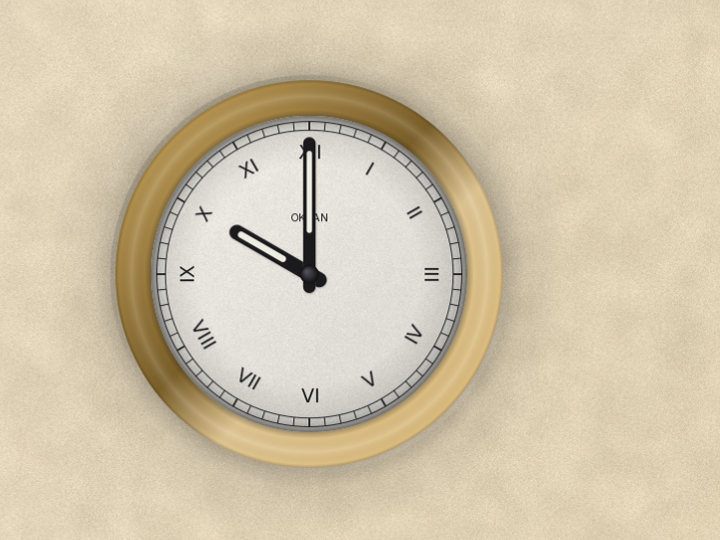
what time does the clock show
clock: 10:00
